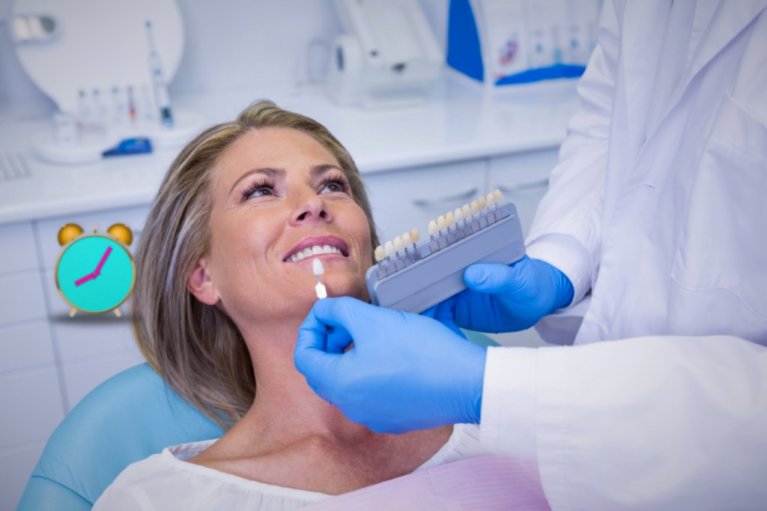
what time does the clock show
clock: 8:05
